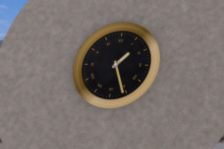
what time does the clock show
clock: 1:26
